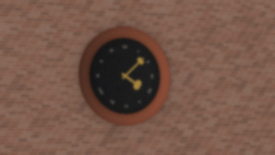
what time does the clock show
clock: 4:08
